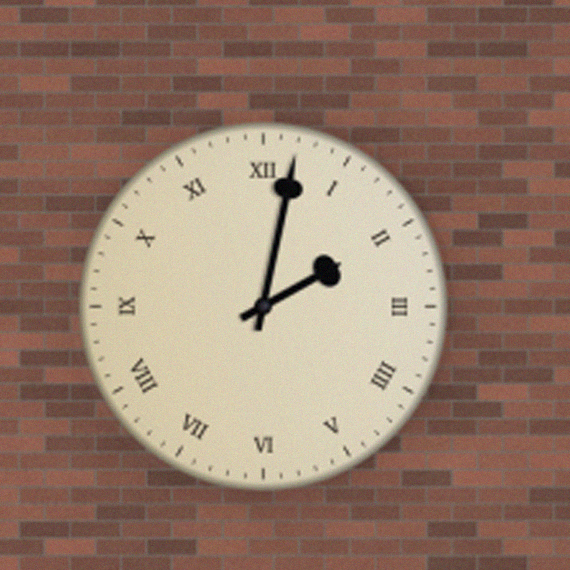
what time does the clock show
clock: 2:02
